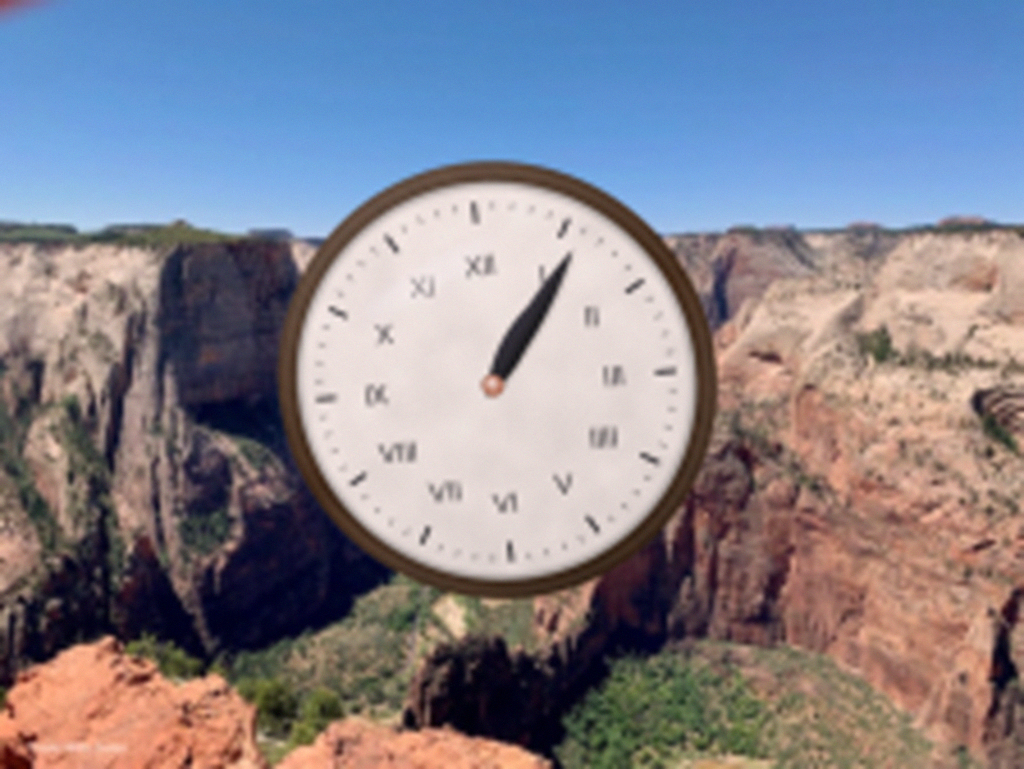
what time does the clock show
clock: 1:06
